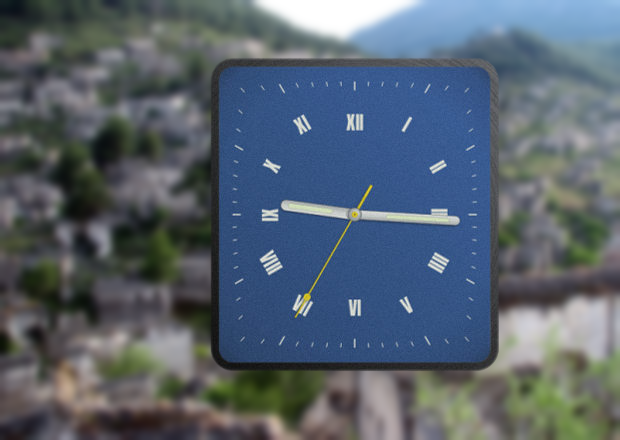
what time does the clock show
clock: 9:15:35
